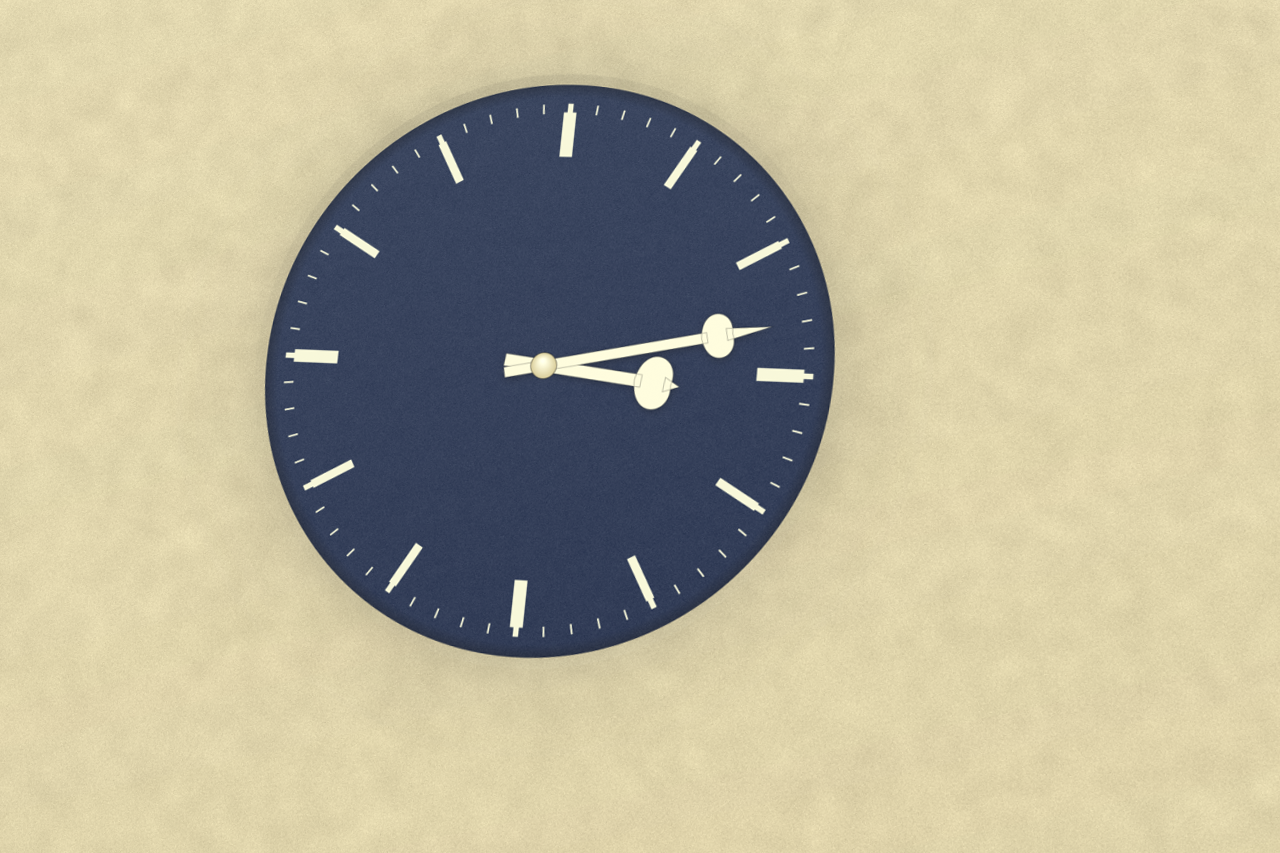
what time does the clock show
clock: 3:13
